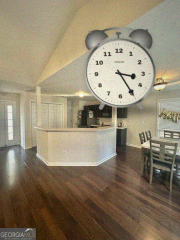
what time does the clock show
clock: 3:25
